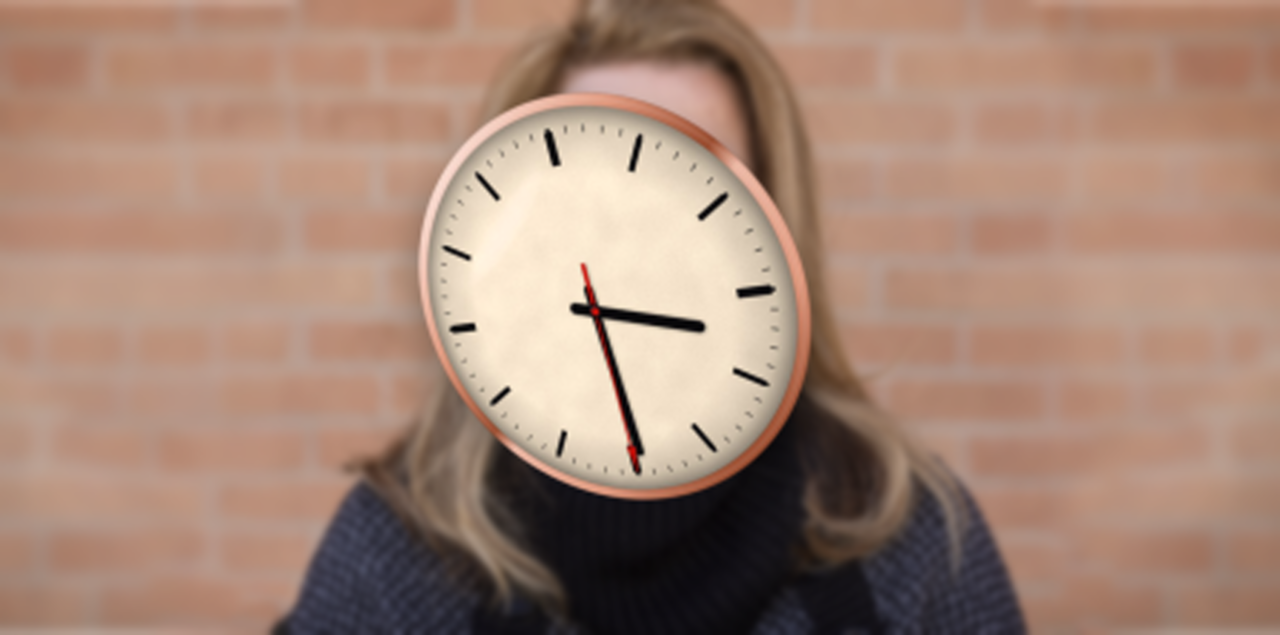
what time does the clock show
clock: 3:29:30
